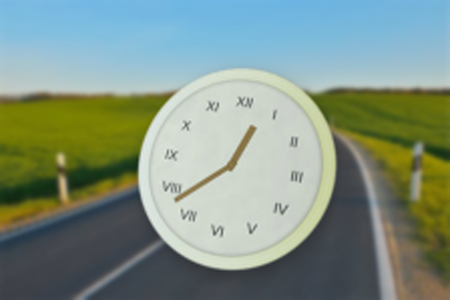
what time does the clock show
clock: 12:38
